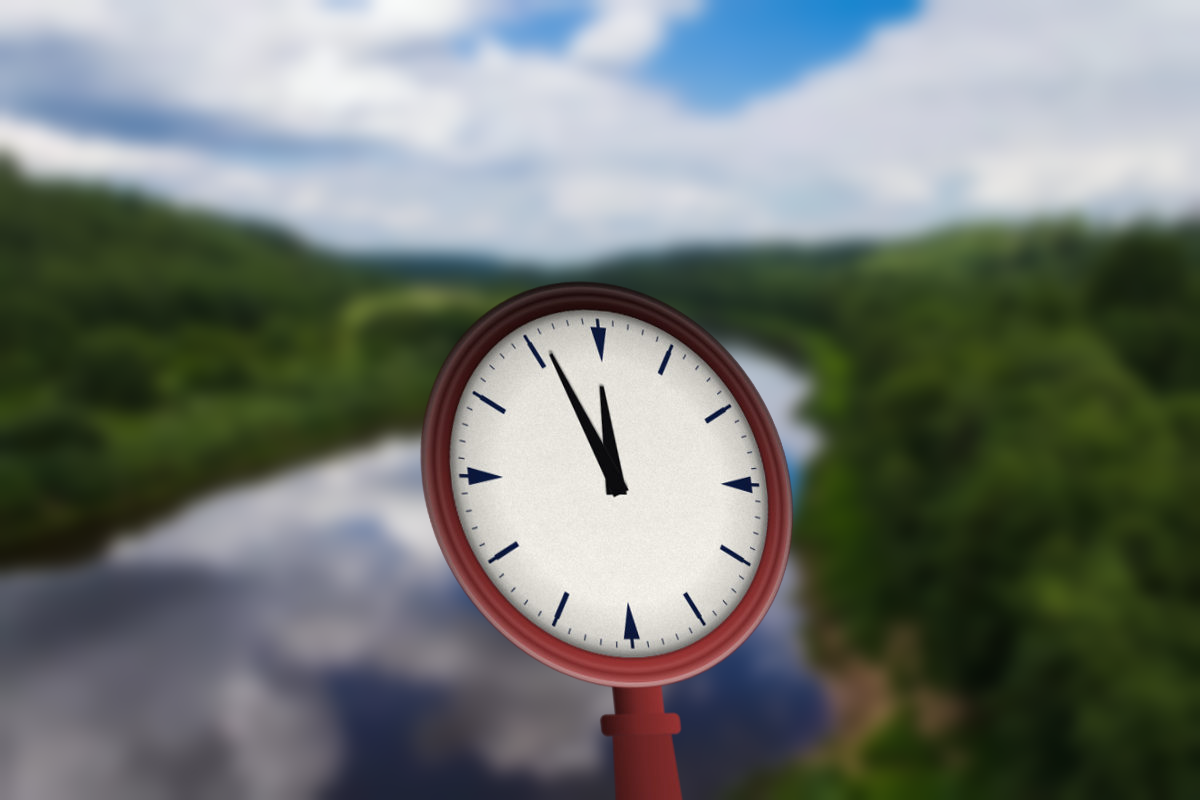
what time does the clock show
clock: 11:56
